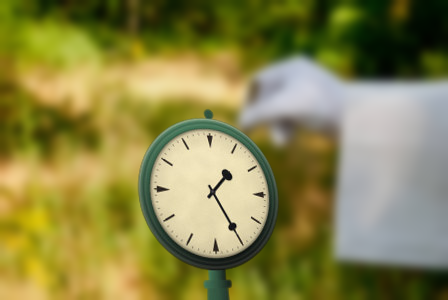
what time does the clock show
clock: 1:25
